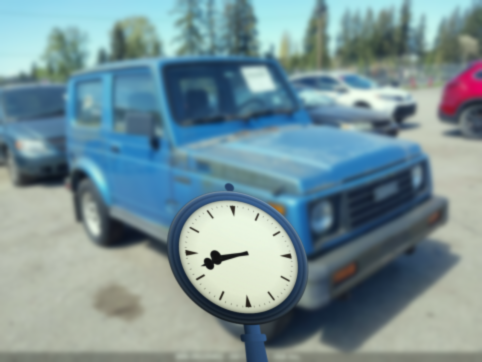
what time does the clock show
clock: 8:42
